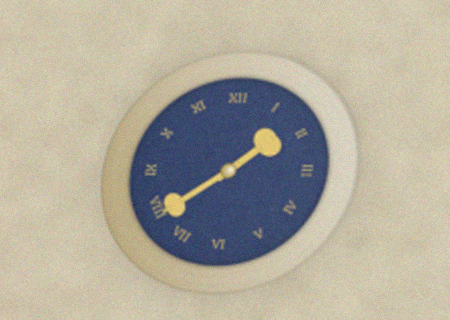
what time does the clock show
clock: 1:39
